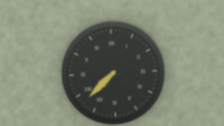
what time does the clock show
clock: 7:38
